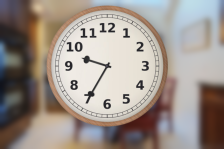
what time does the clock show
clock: 9:35
